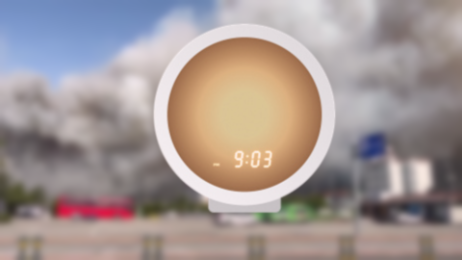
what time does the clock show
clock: 9:03
